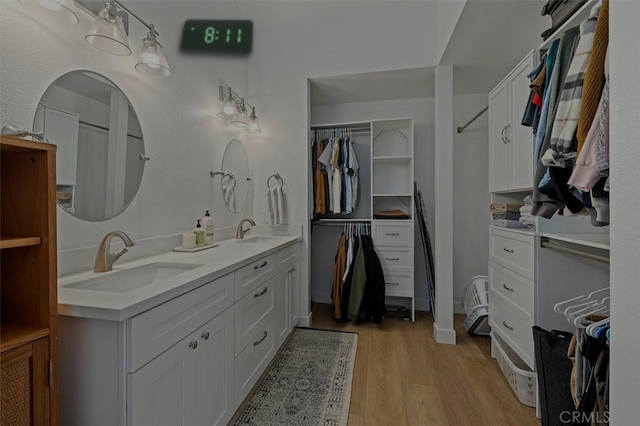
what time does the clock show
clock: 8:11
